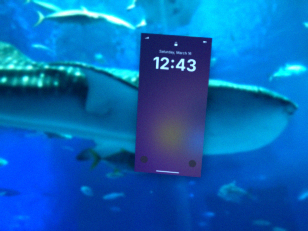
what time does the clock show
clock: 12:43
